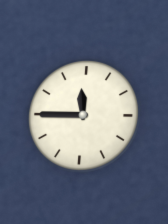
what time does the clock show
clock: 11:45
